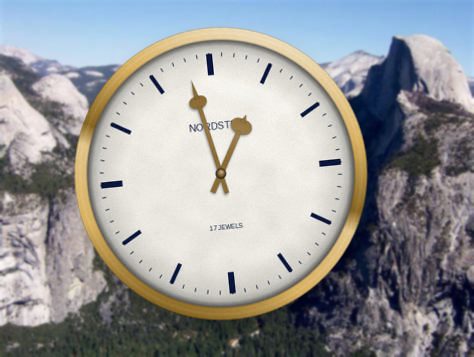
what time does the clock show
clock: 12:58
